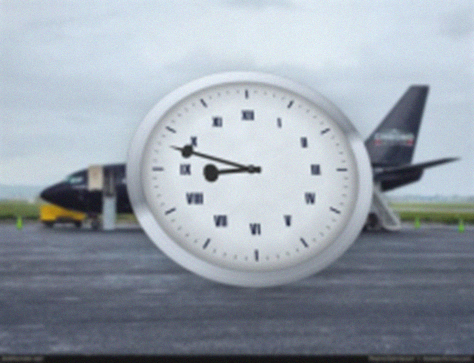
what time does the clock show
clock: 8:48
